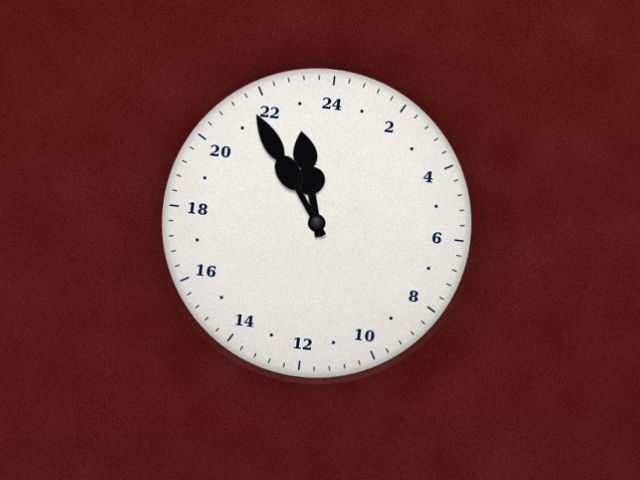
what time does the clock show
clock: 22:54
